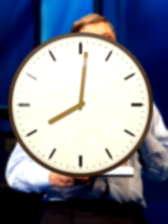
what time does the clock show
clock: 8:01
